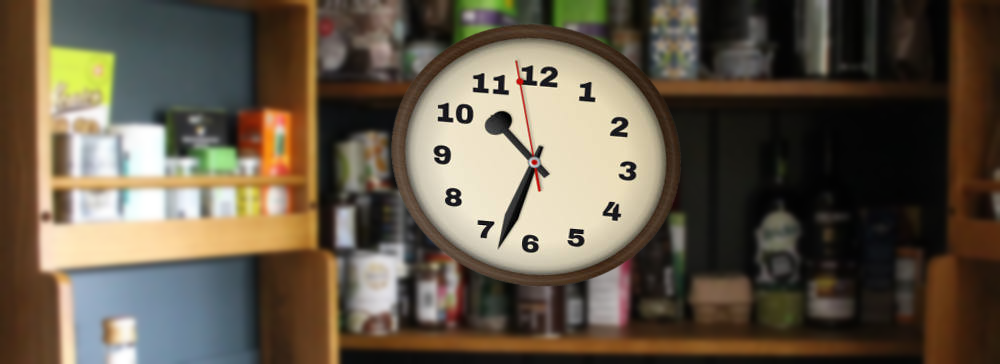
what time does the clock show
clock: 10:32:58
